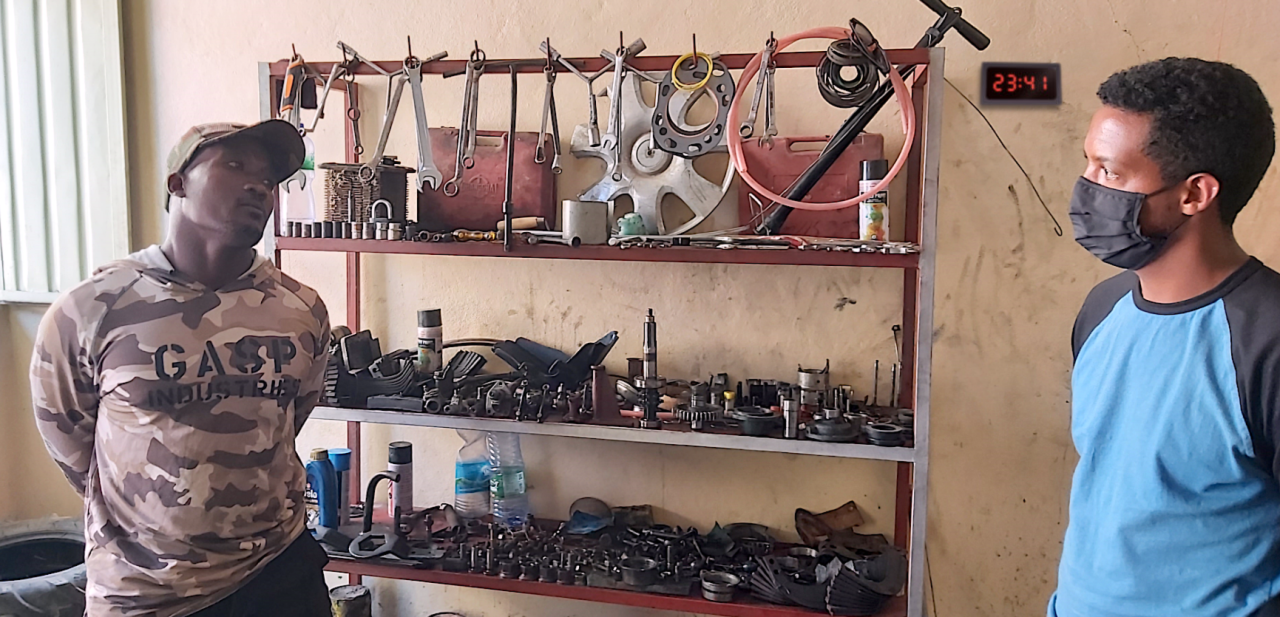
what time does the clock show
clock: 23:41
